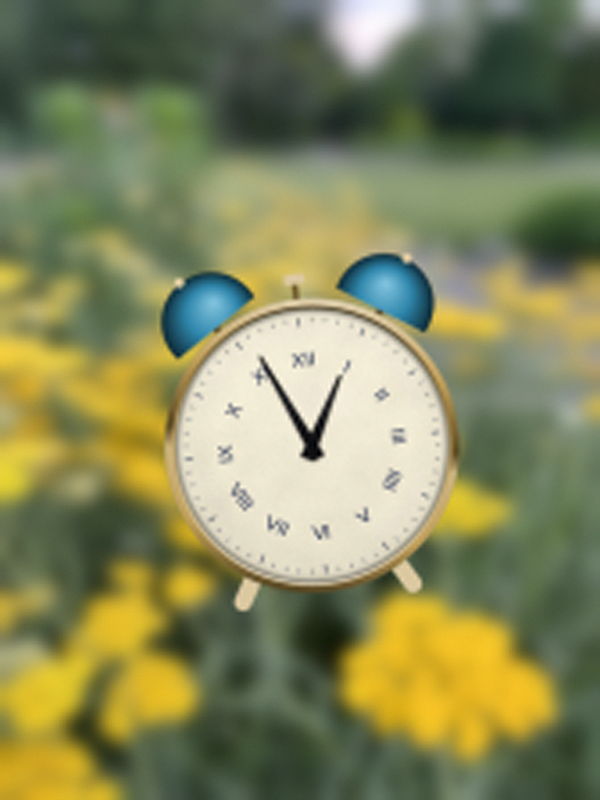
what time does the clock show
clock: 12:56
